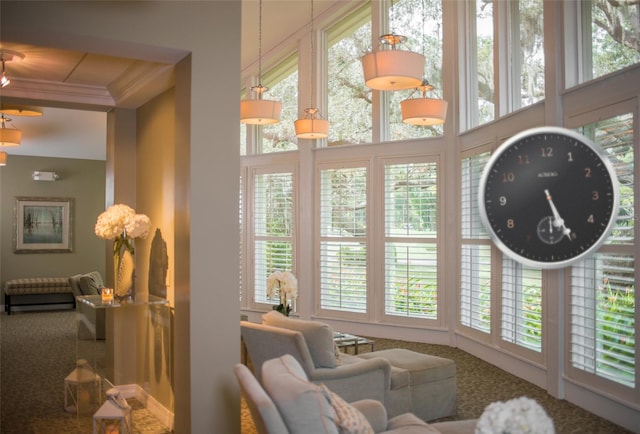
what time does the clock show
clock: 5:26
